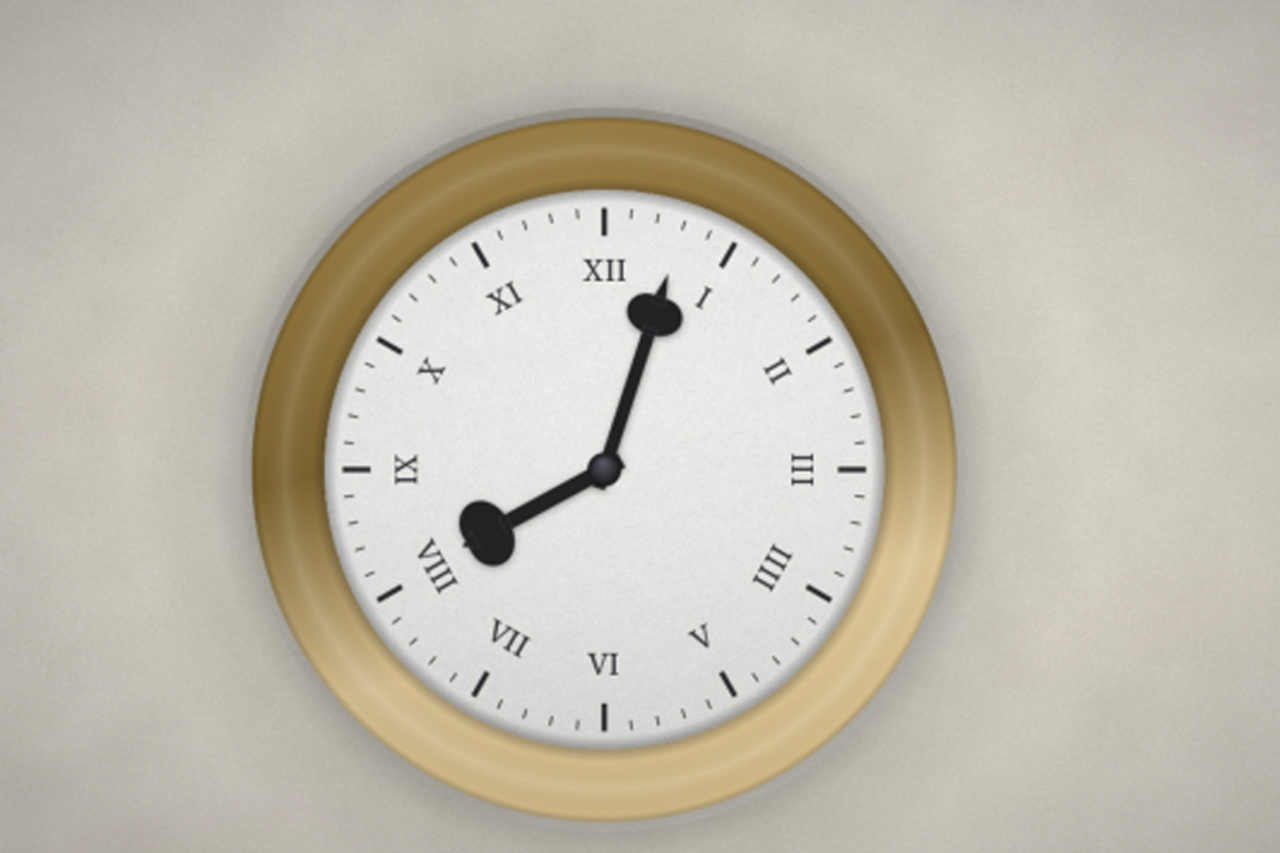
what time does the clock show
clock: 8:03
